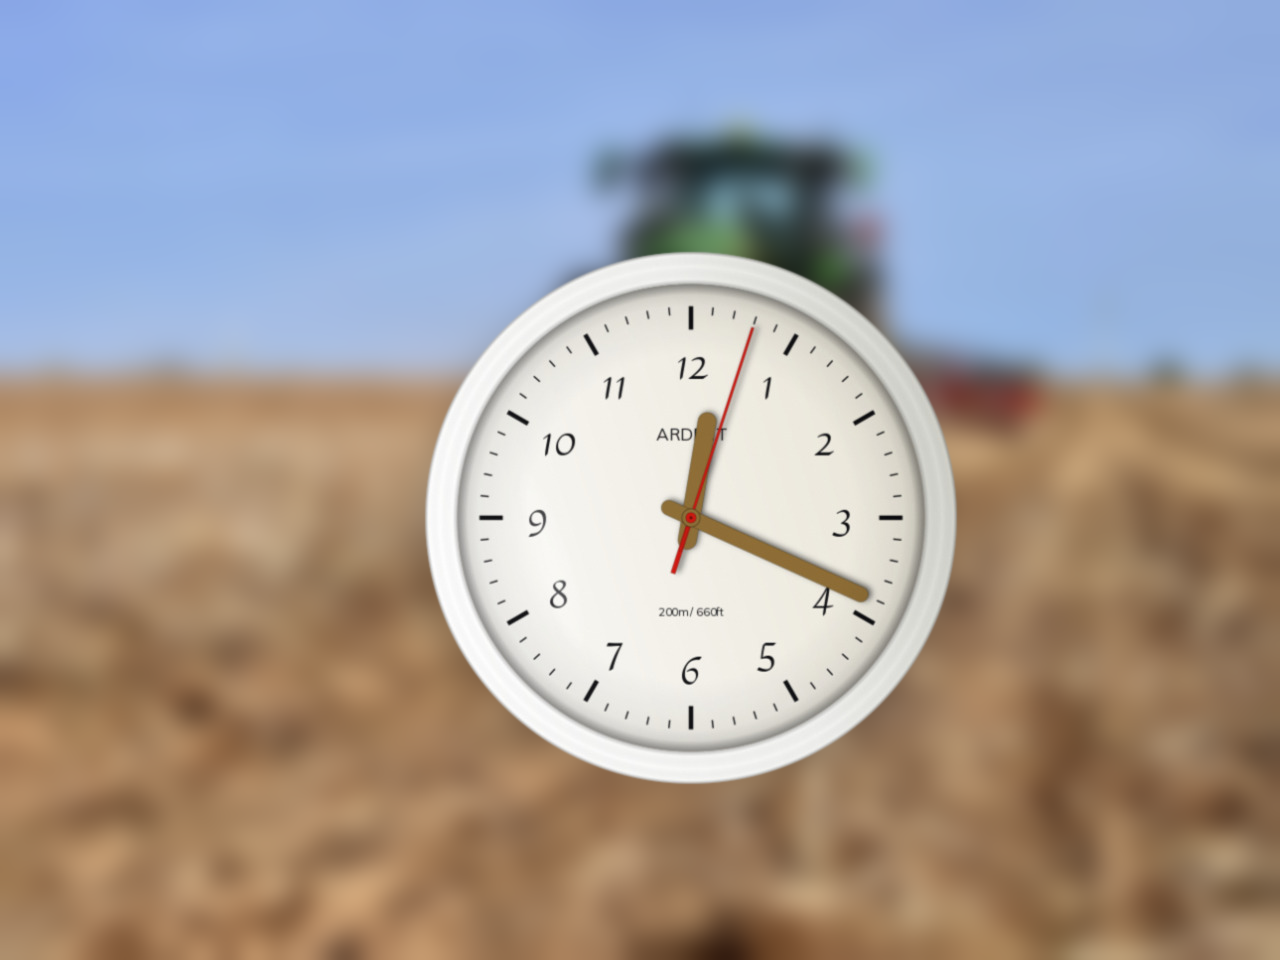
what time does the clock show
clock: 12:19:03
